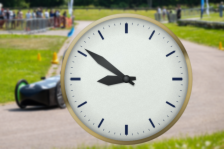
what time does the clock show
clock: 8:51
